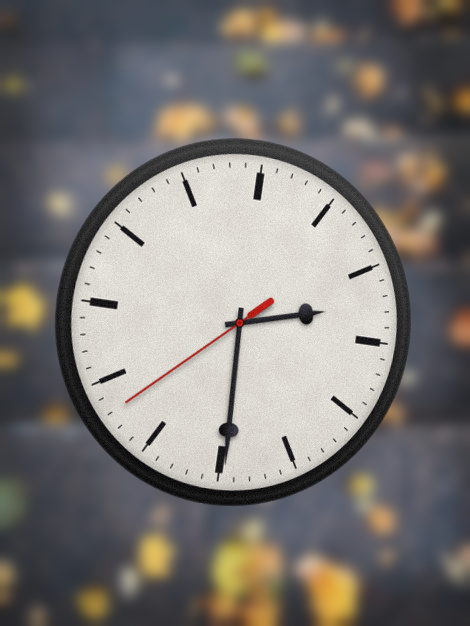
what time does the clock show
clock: 2:29:38
